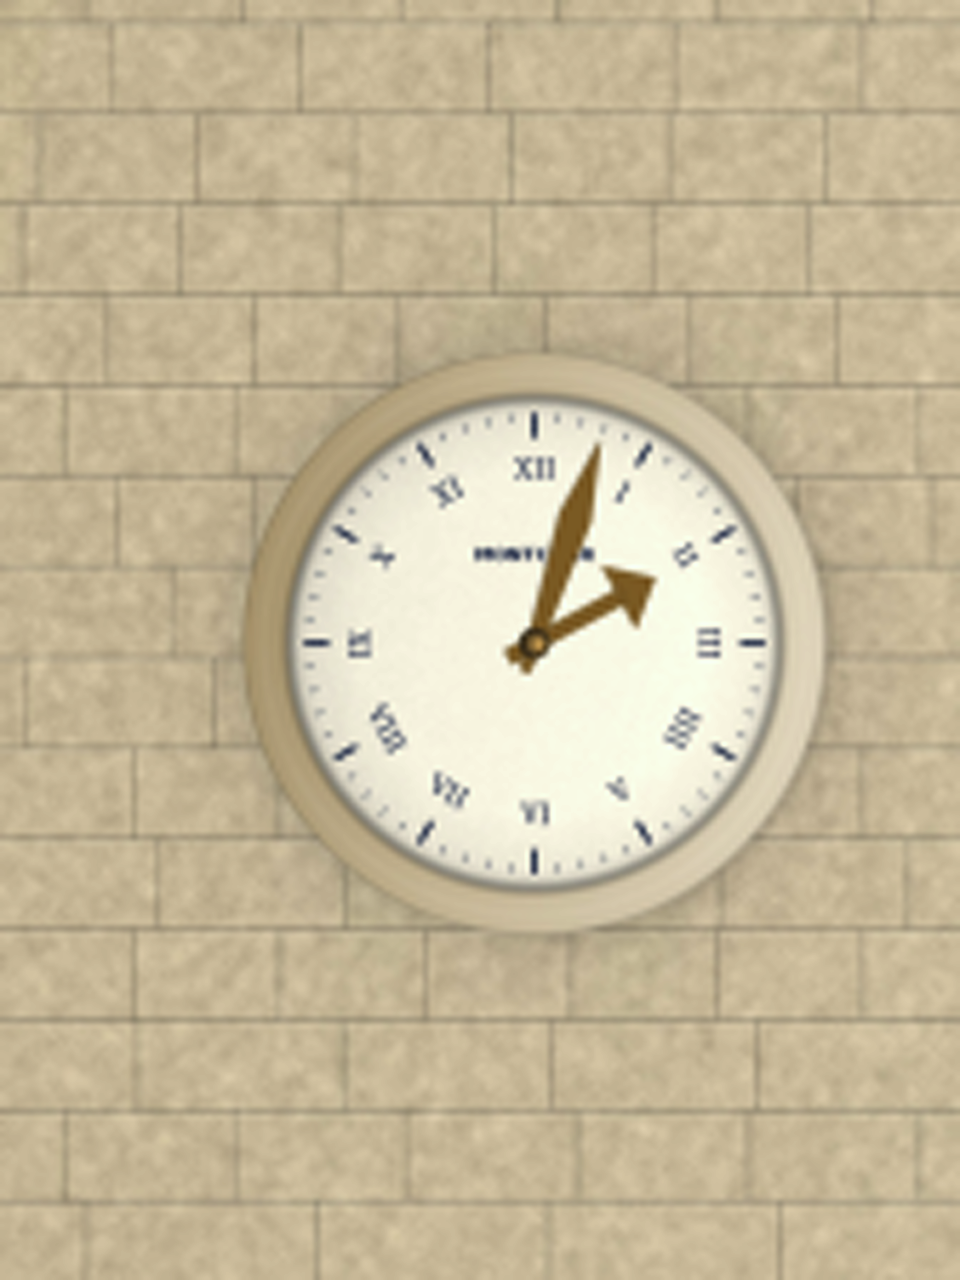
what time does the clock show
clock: 2:03
